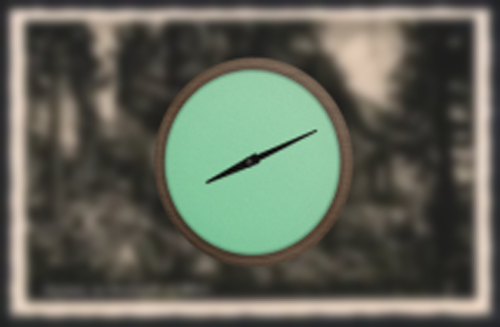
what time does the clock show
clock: 8:11
